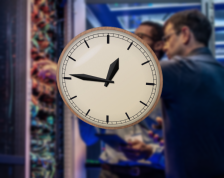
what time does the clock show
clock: 12:46
